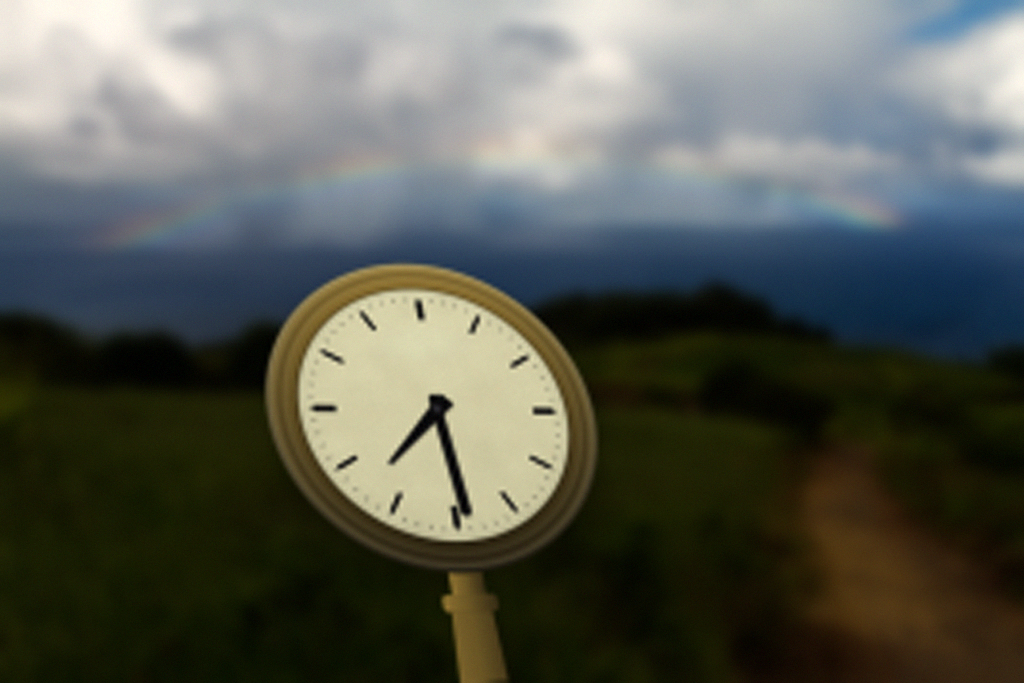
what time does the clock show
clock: 7:29
